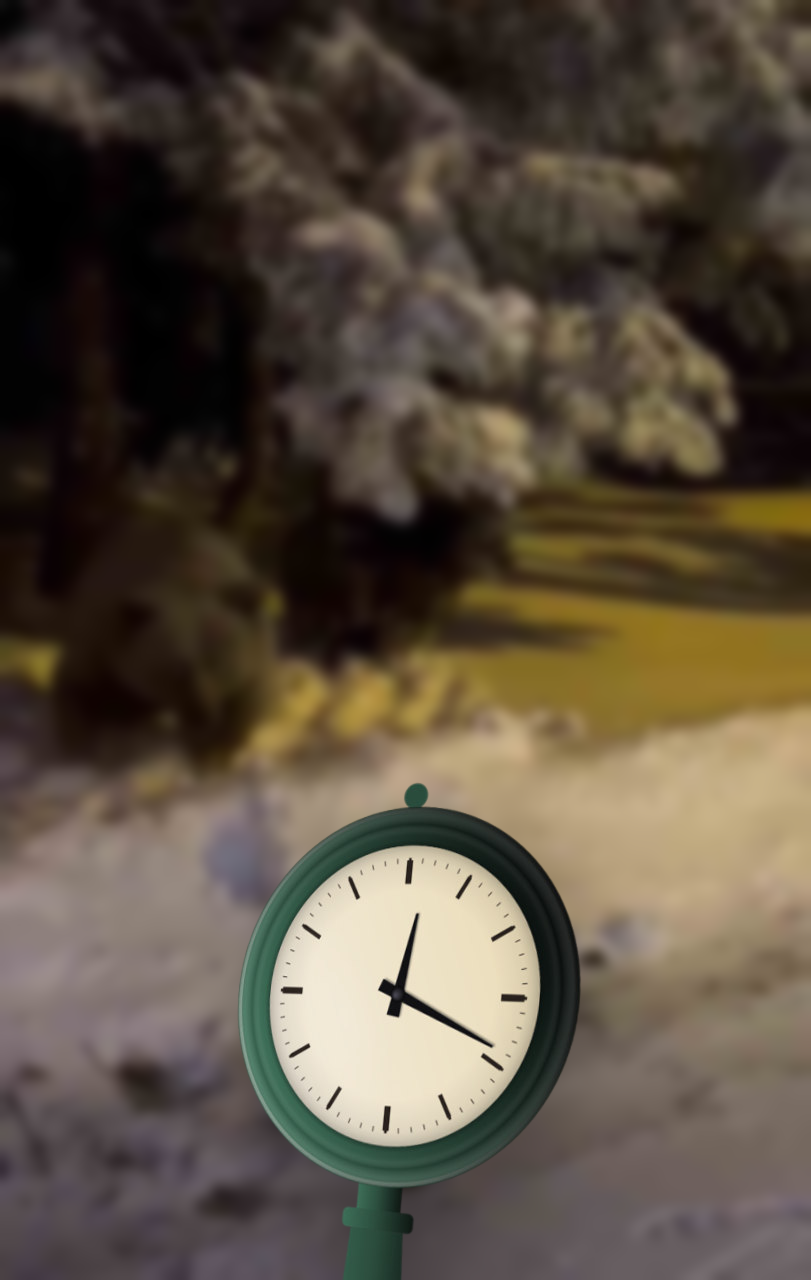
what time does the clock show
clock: 12:19
